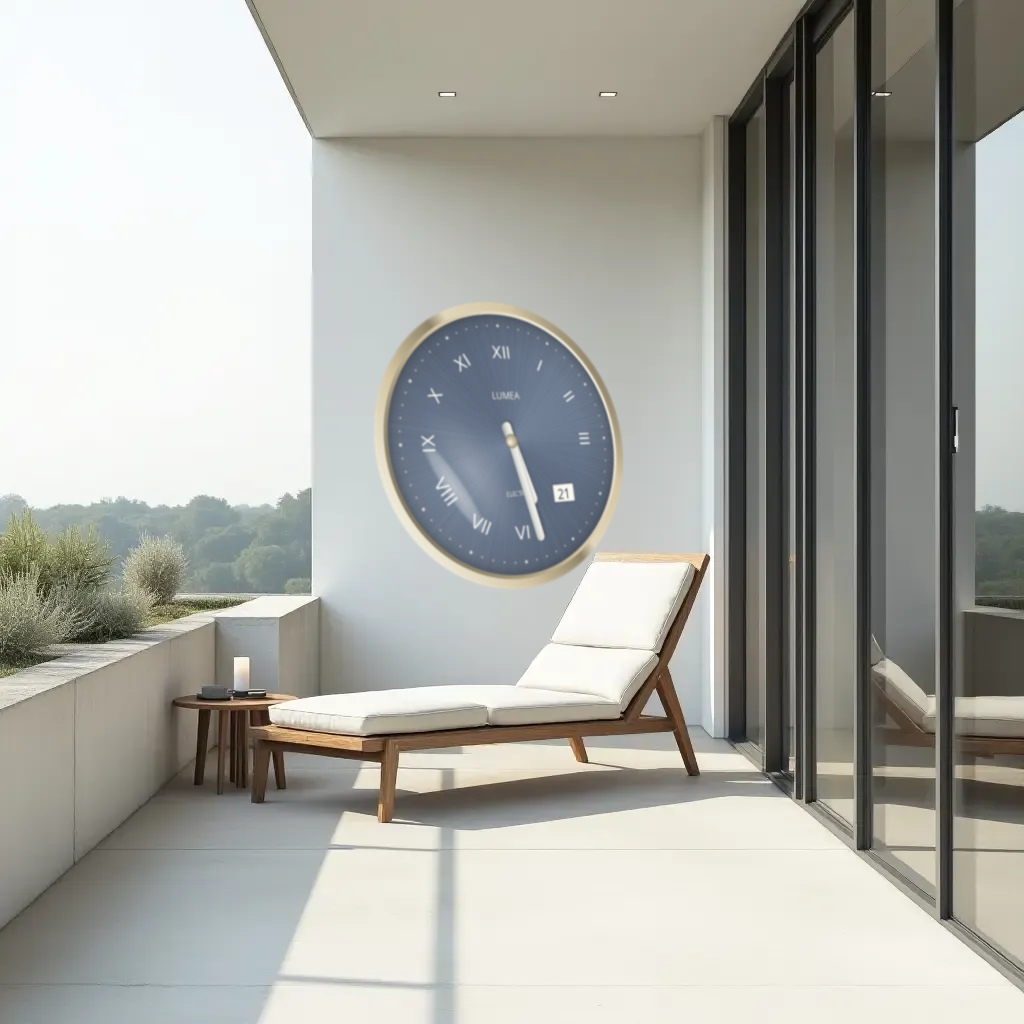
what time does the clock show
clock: 5:28
